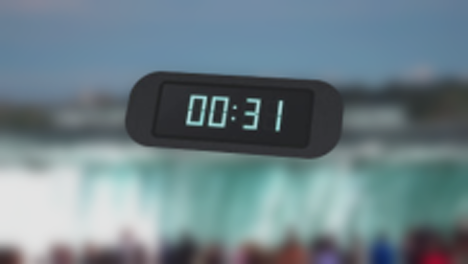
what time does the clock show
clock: 0:31
